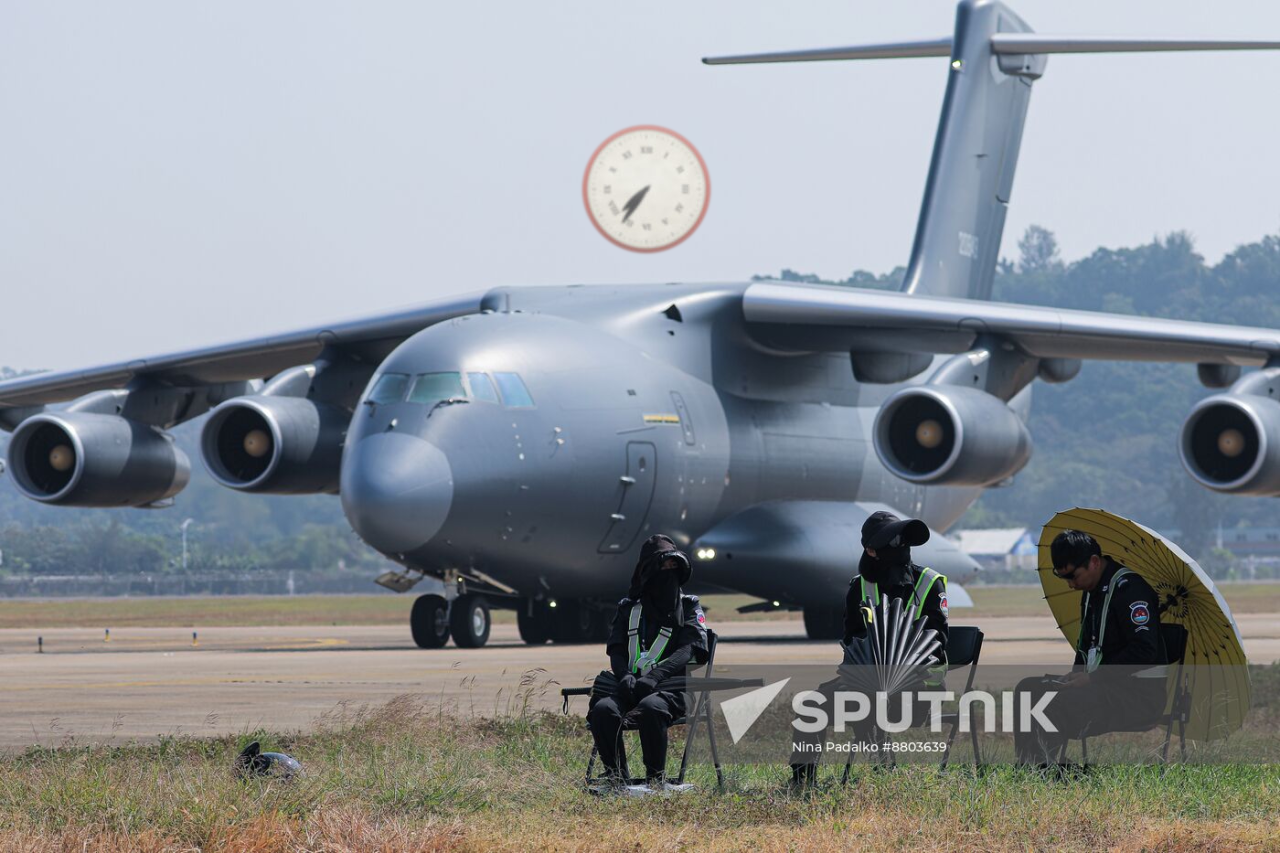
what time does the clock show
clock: 7:36
